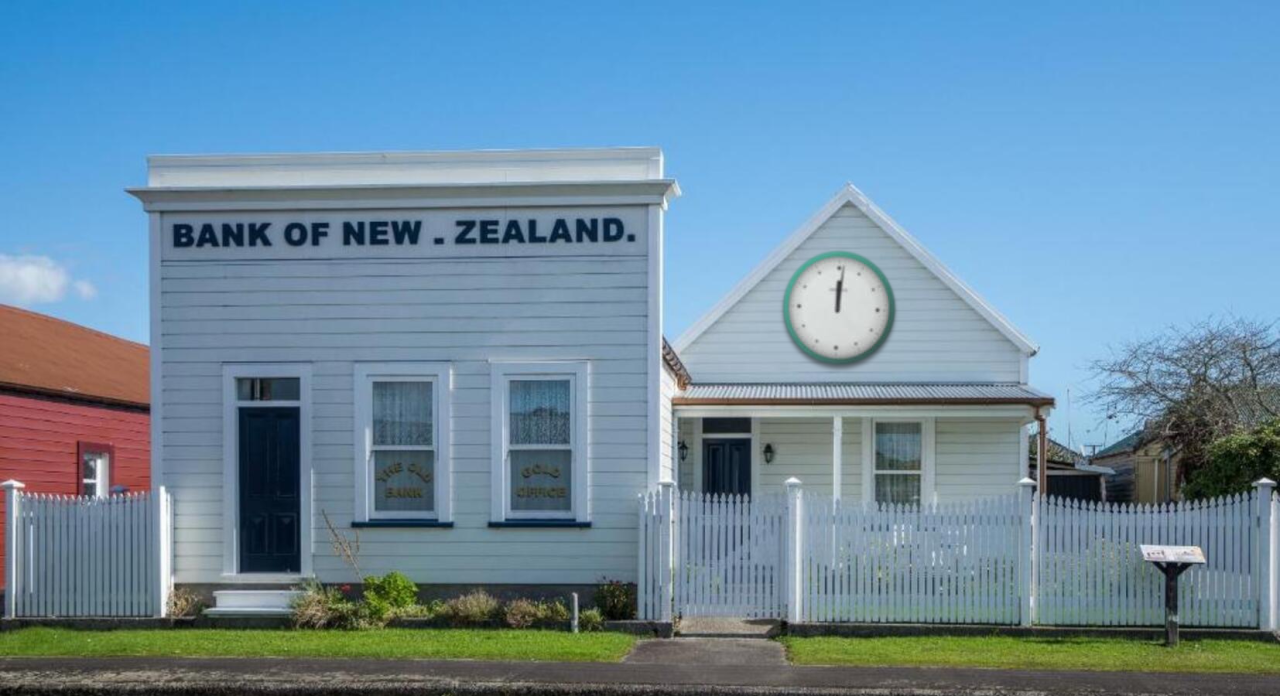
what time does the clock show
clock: 12:01
